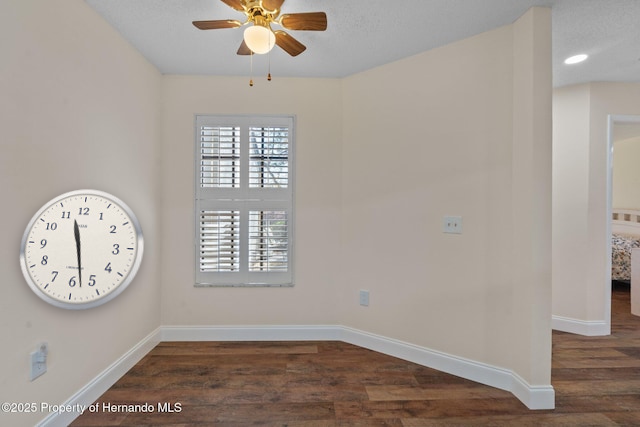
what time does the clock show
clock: 11:28
